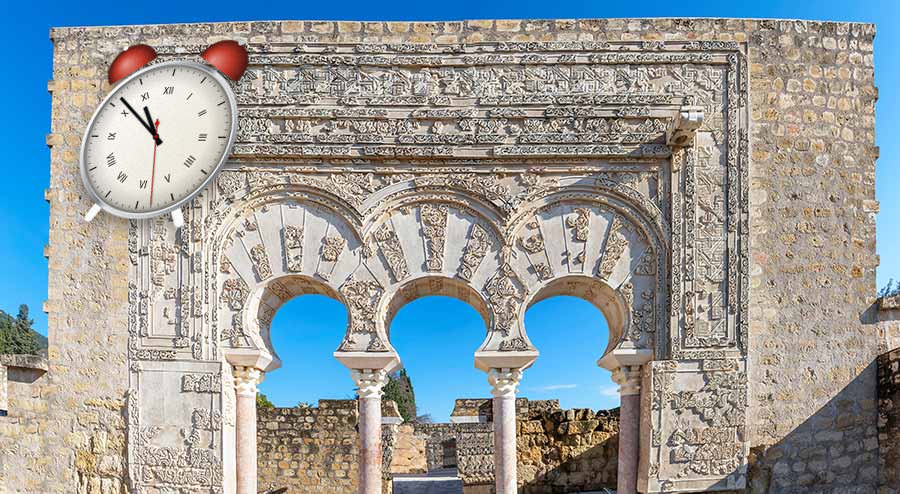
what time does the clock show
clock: 10:51:28
